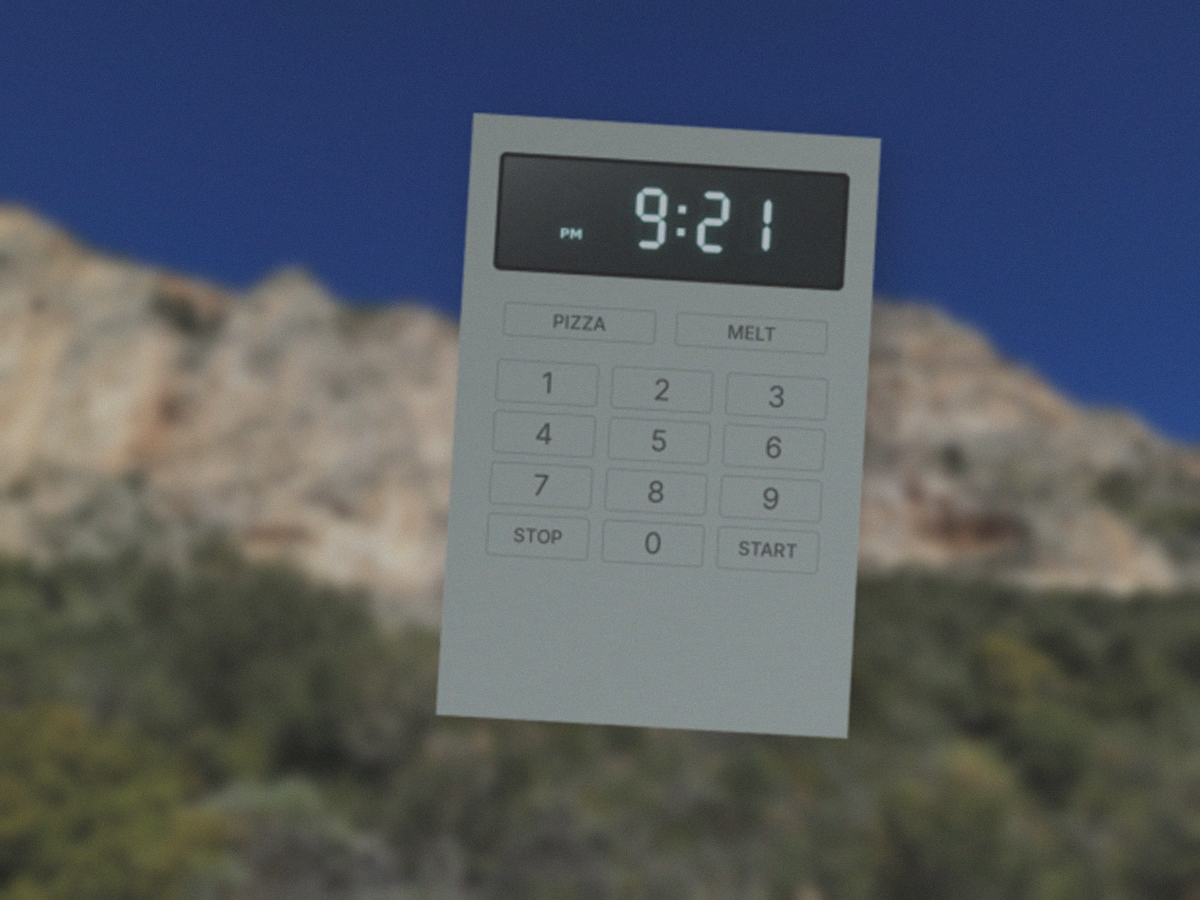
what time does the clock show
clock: 9:21
